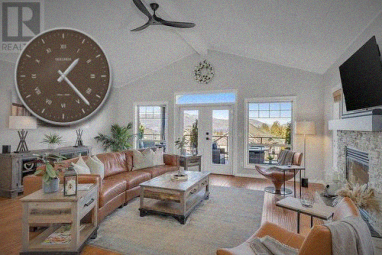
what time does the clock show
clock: 1:23
